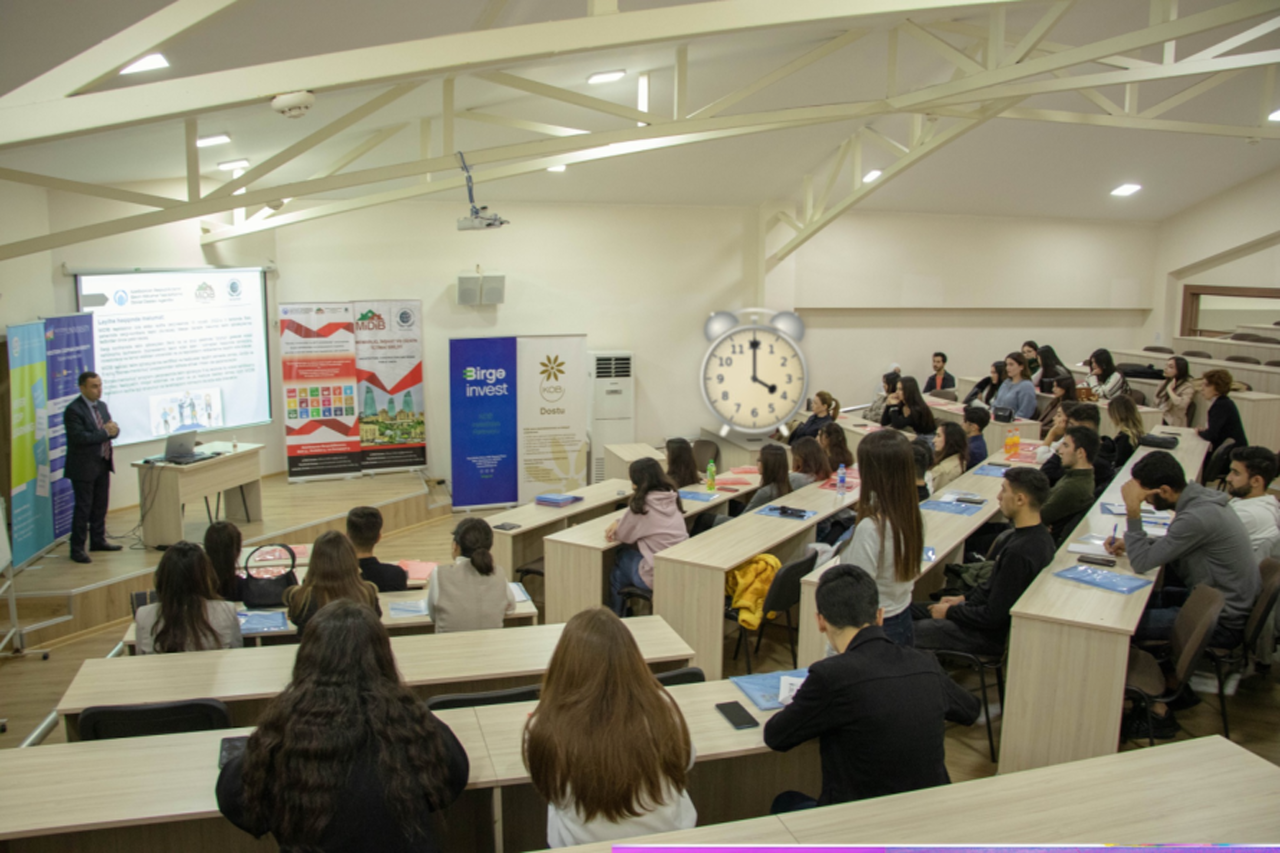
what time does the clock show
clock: 4:00
